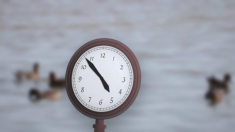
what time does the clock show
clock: 4:53
